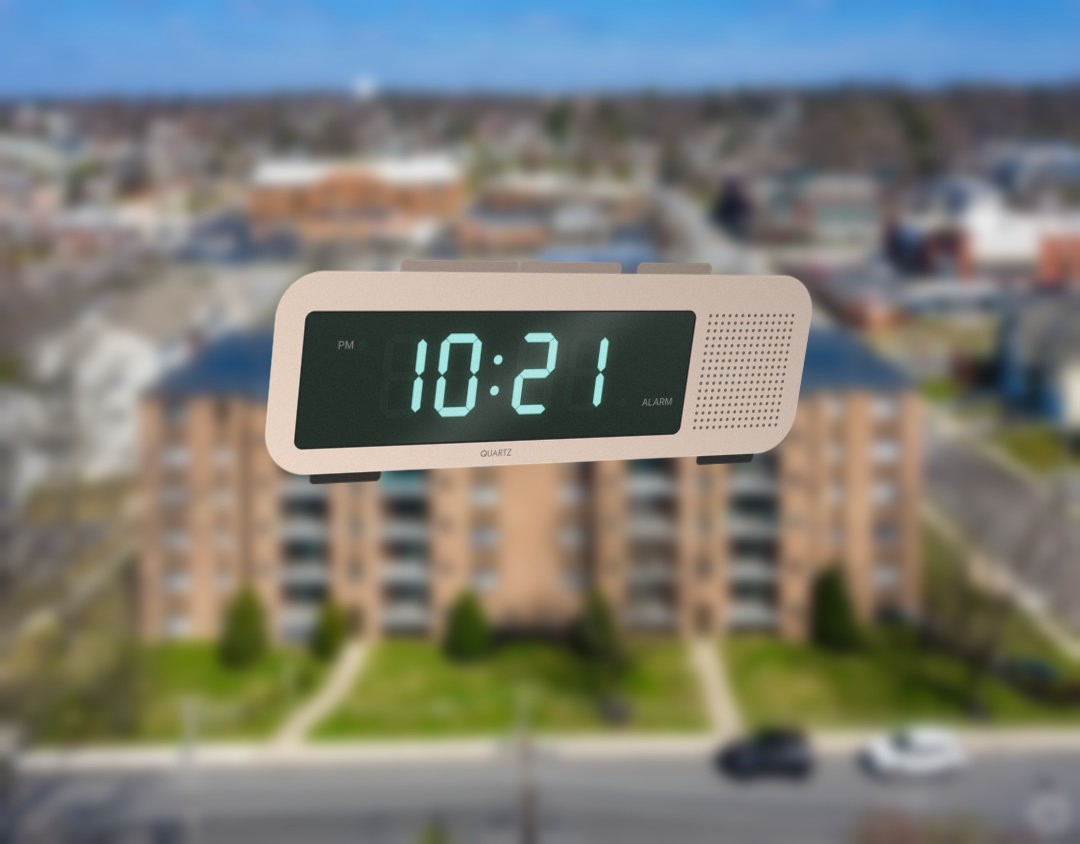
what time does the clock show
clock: 10:21
